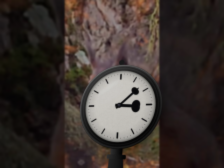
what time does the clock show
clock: 3:08
